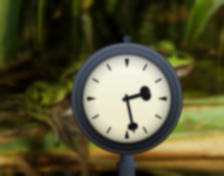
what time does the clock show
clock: 2:28
